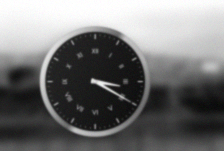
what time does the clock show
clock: 3:20
